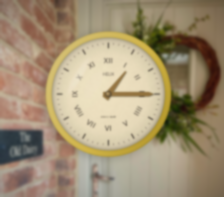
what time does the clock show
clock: 1:15
